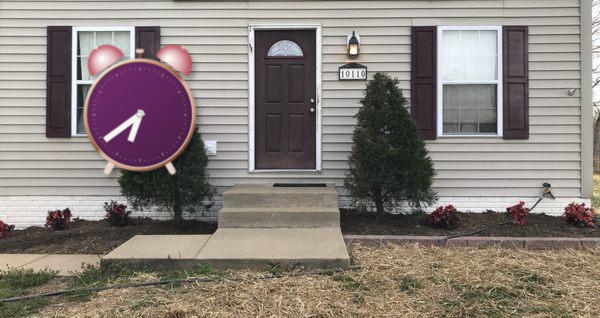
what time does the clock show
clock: 6:39
